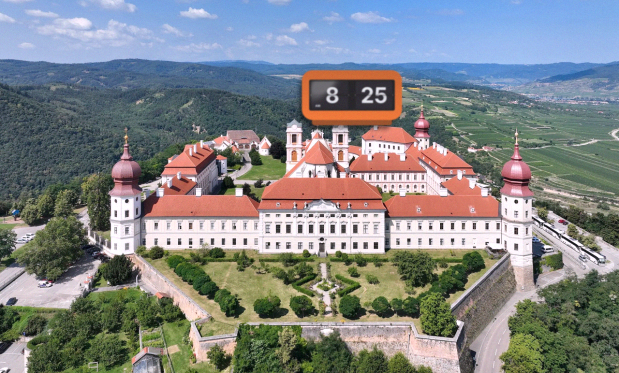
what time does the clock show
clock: 8:25
